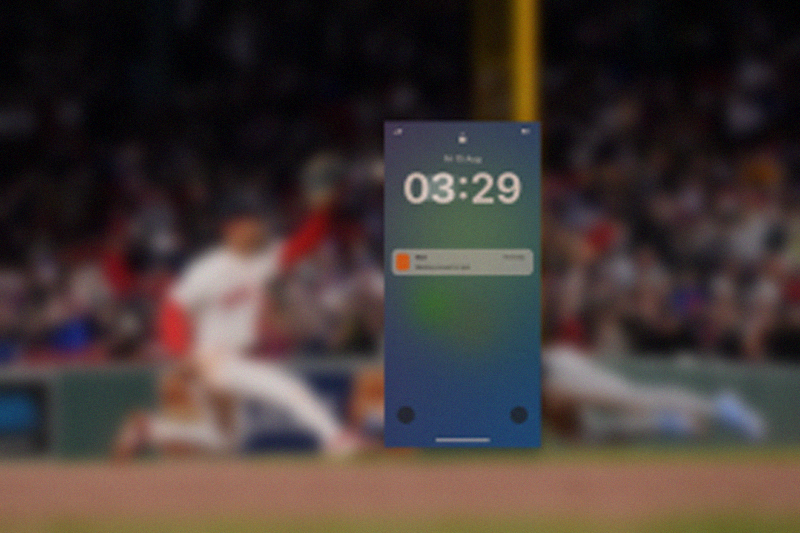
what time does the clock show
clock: 3:29
